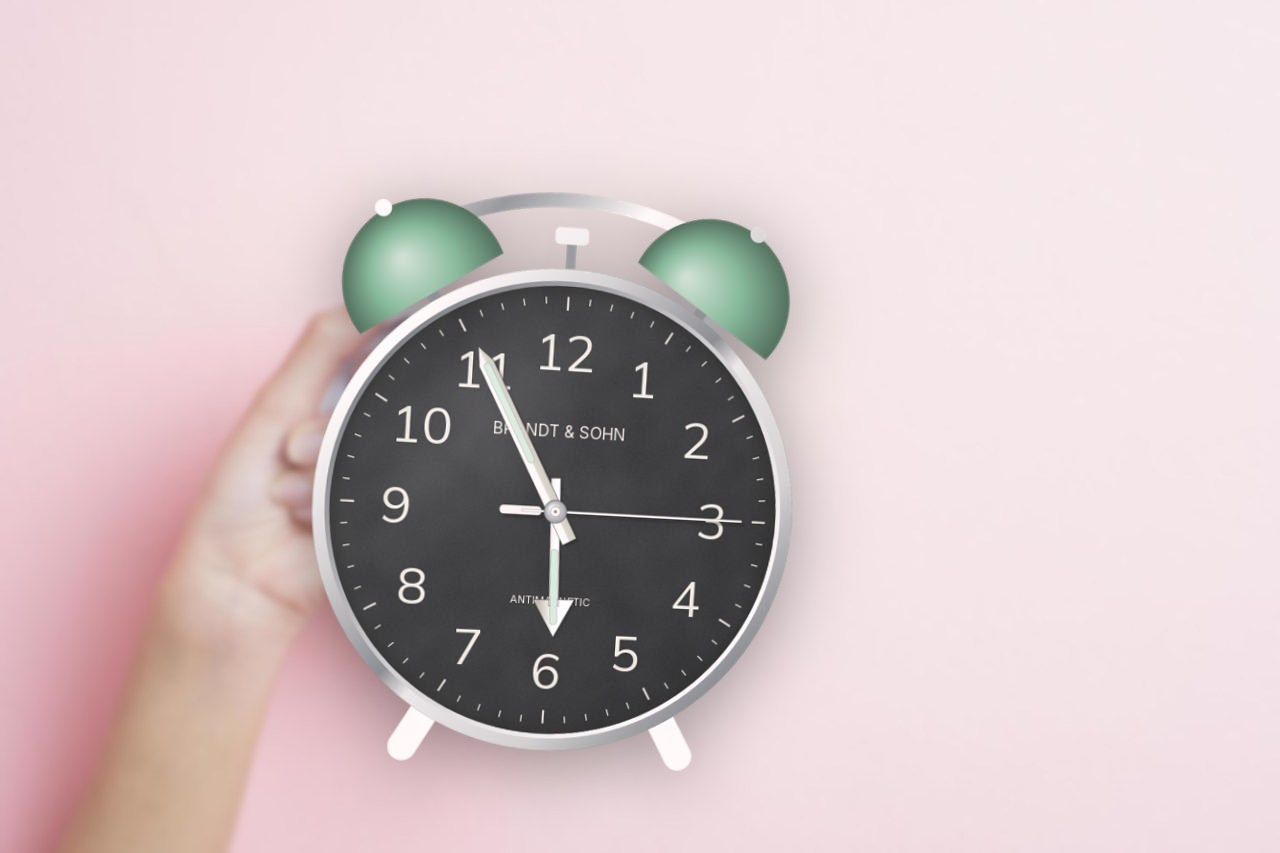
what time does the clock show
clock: 5:55:15
